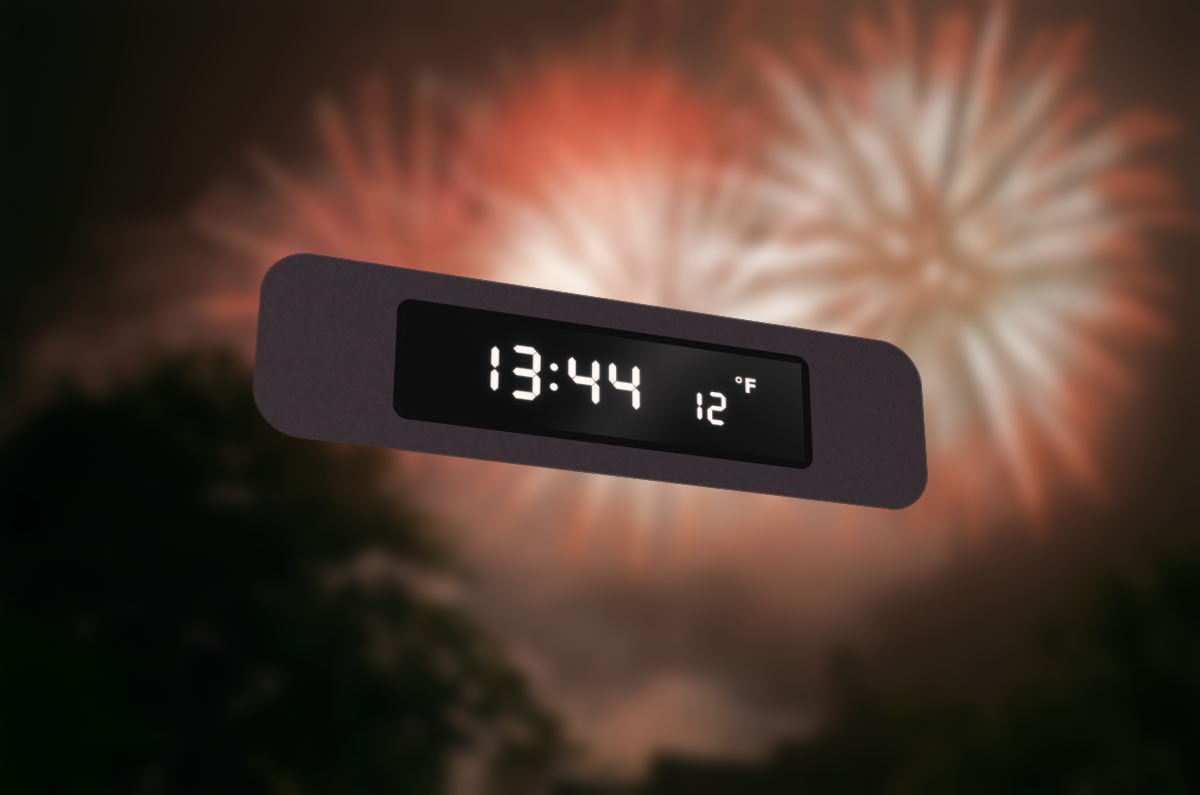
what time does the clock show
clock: 13:44
